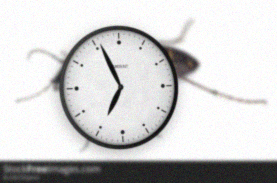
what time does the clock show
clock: 6:56
